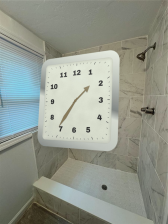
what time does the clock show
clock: 1:36
